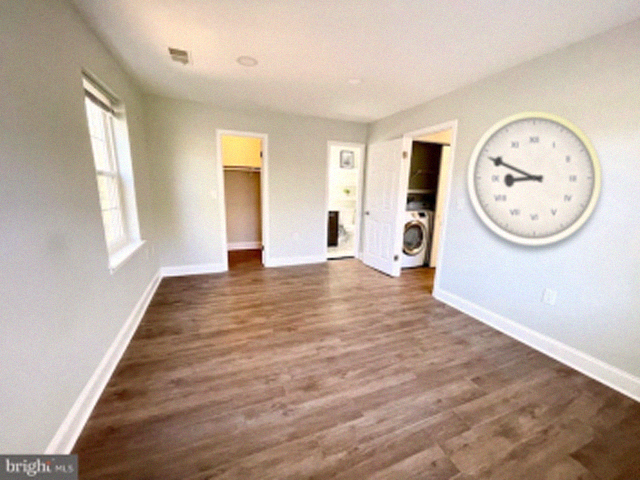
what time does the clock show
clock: 8:49
